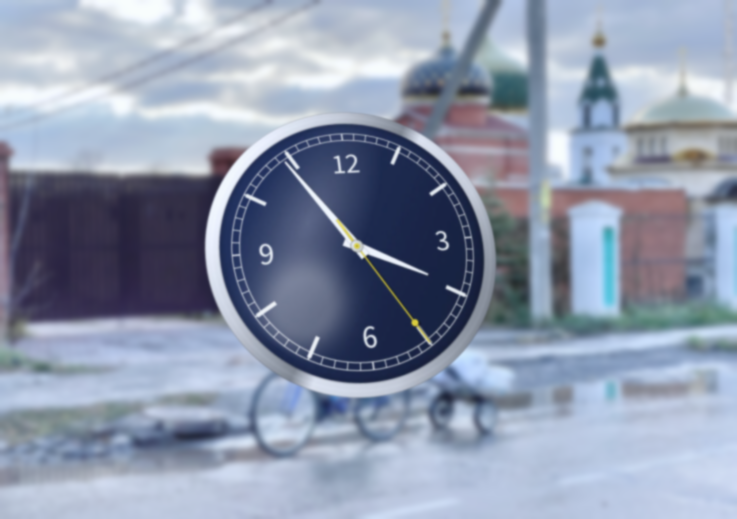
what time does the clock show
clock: 3:54:25
